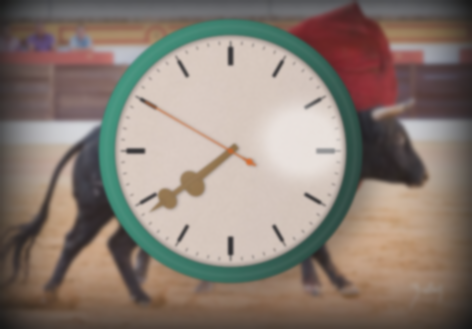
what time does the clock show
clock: 7:38:50
